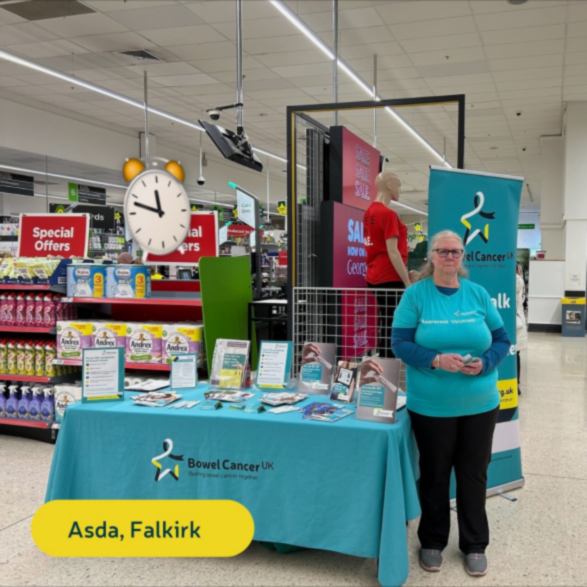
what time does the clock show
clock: 11:48
